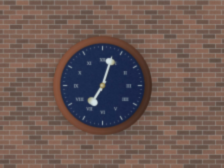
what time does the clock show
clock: 7:03
